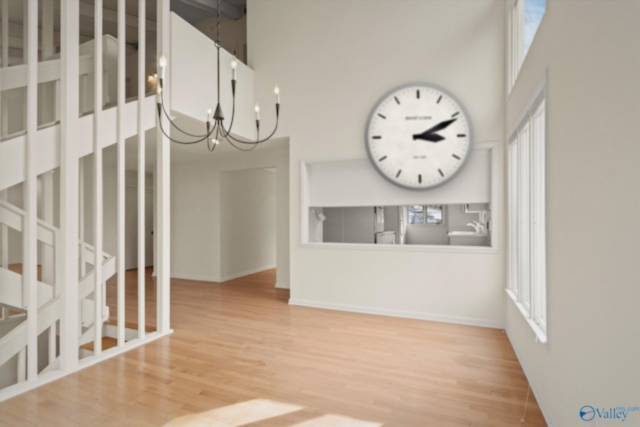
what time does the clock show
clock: 3:11
